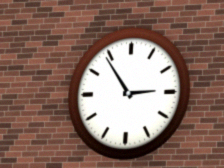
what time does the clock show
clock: 2:54
